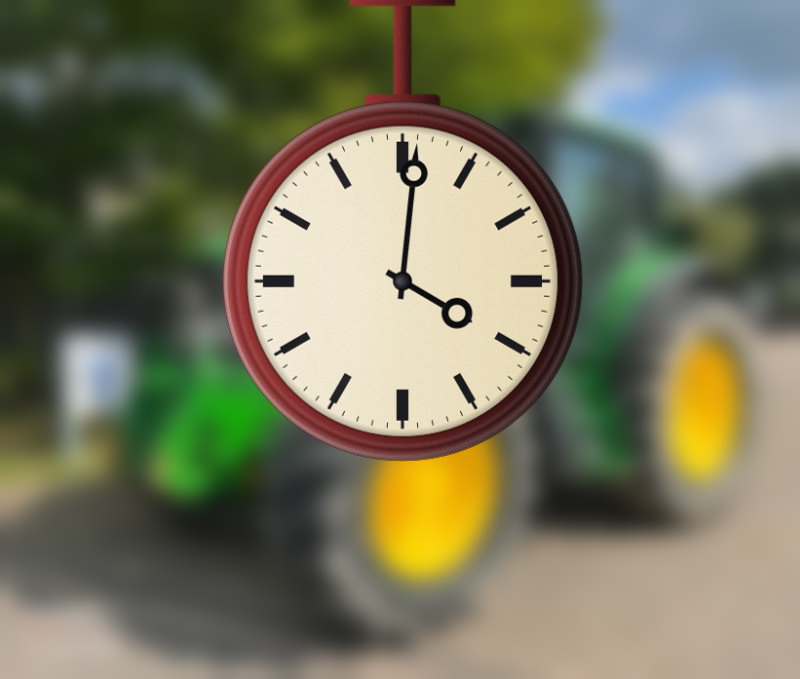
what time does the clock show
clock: 4:01
